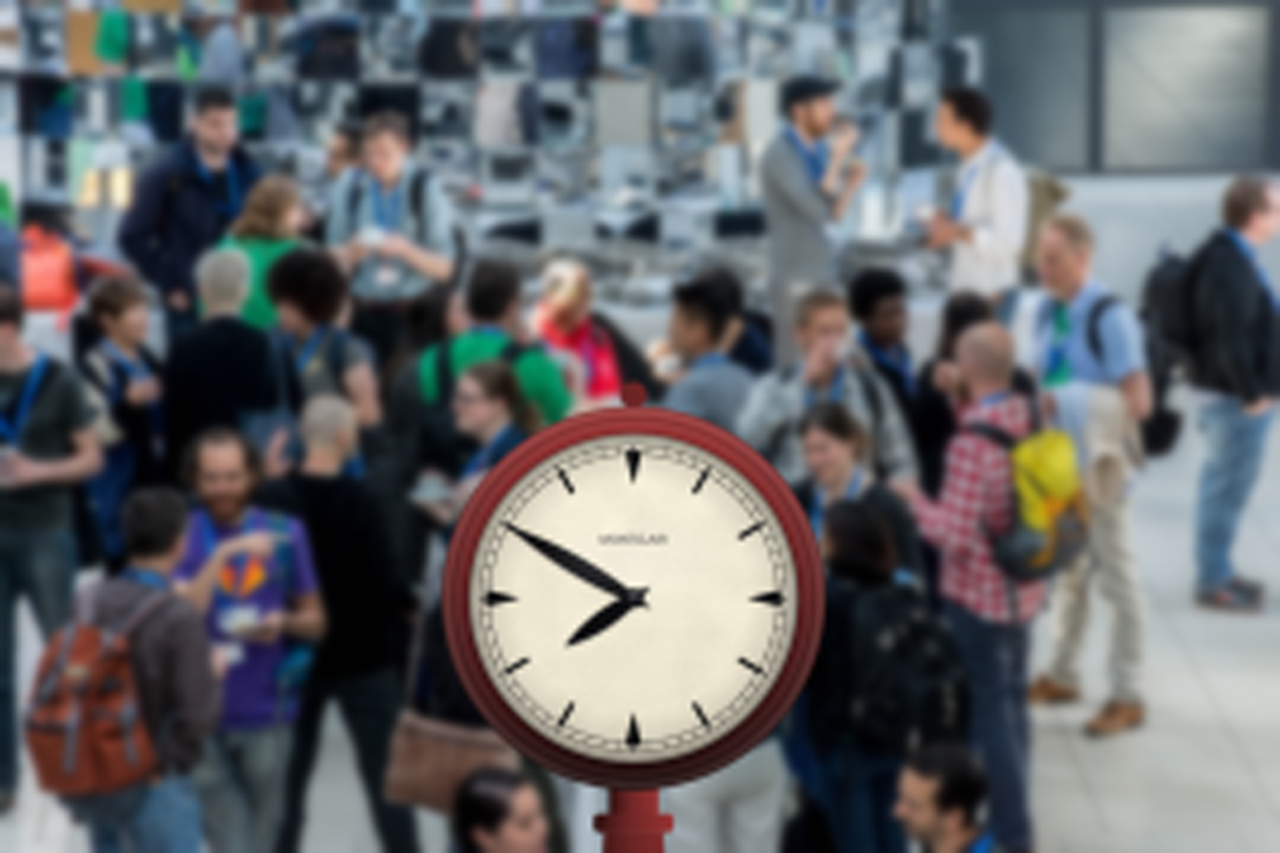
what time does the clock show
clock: 7:50
